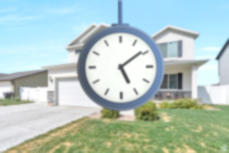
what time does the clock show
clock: 5:09
